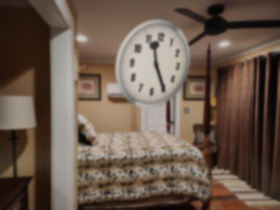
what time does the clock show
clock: 11:25
